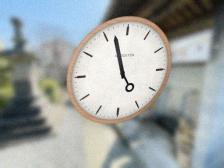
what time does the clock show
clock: 4:57
